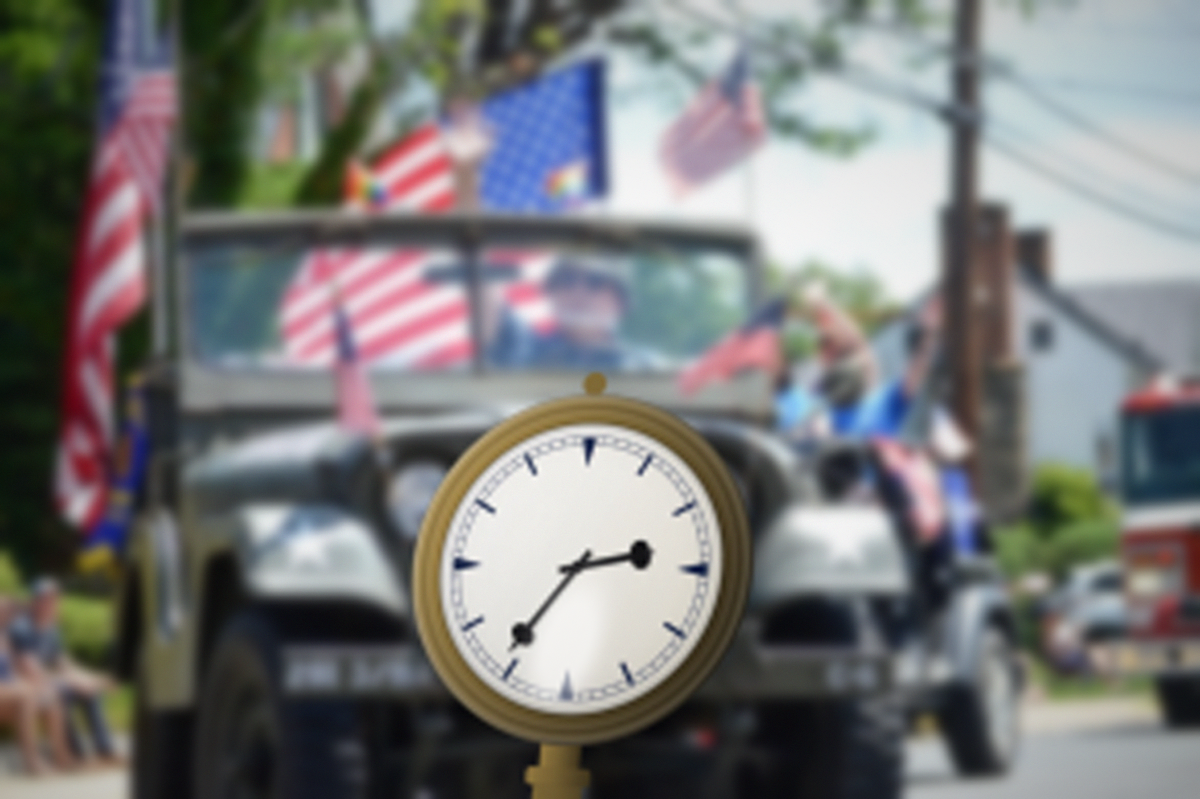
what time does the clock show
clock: 2:36
